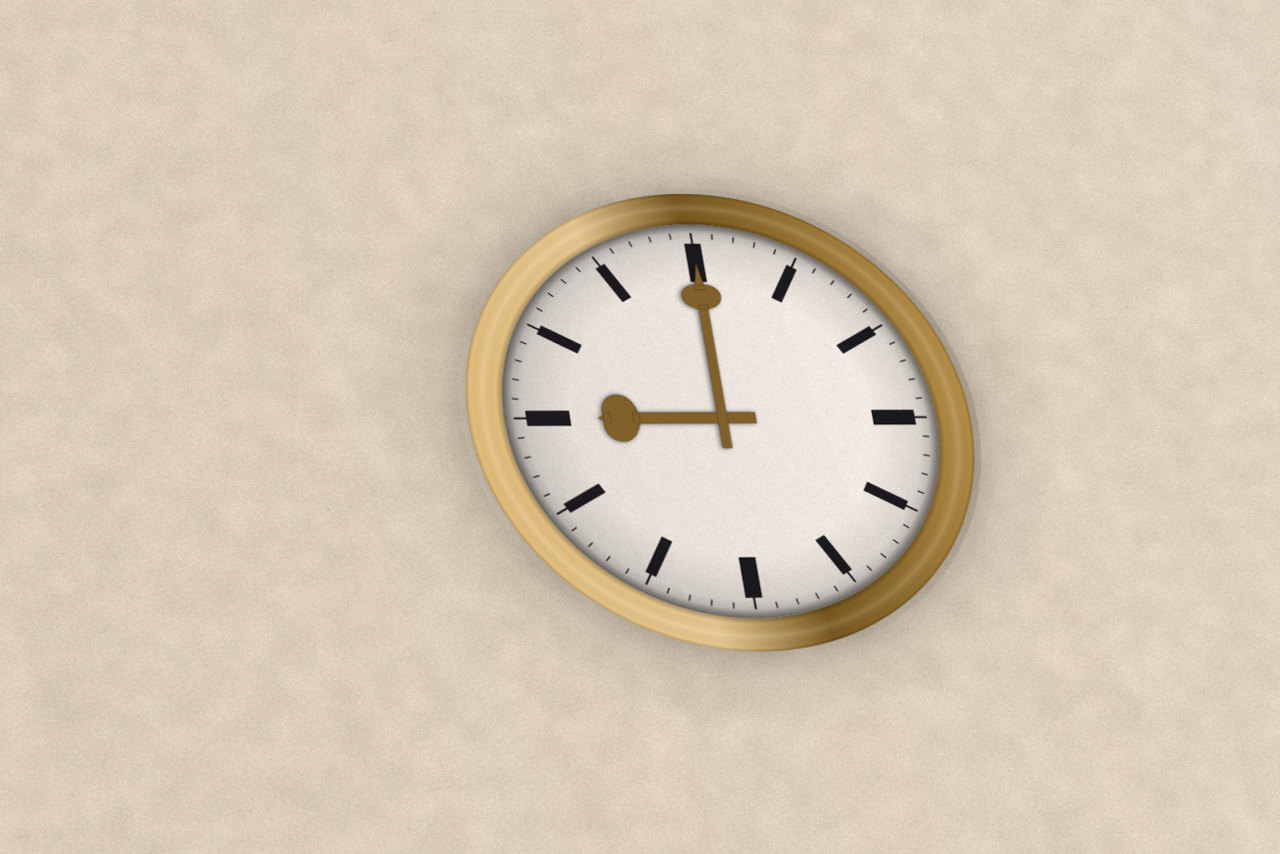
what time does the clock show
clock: 9:00
